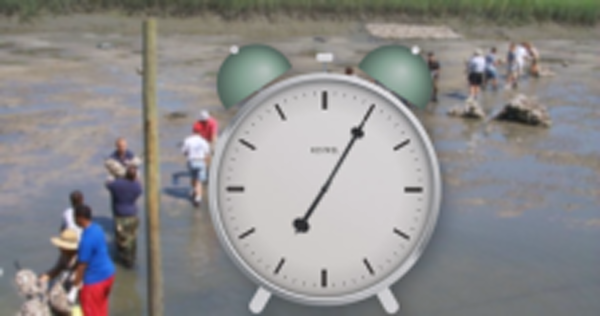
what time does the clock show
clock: 7:05
